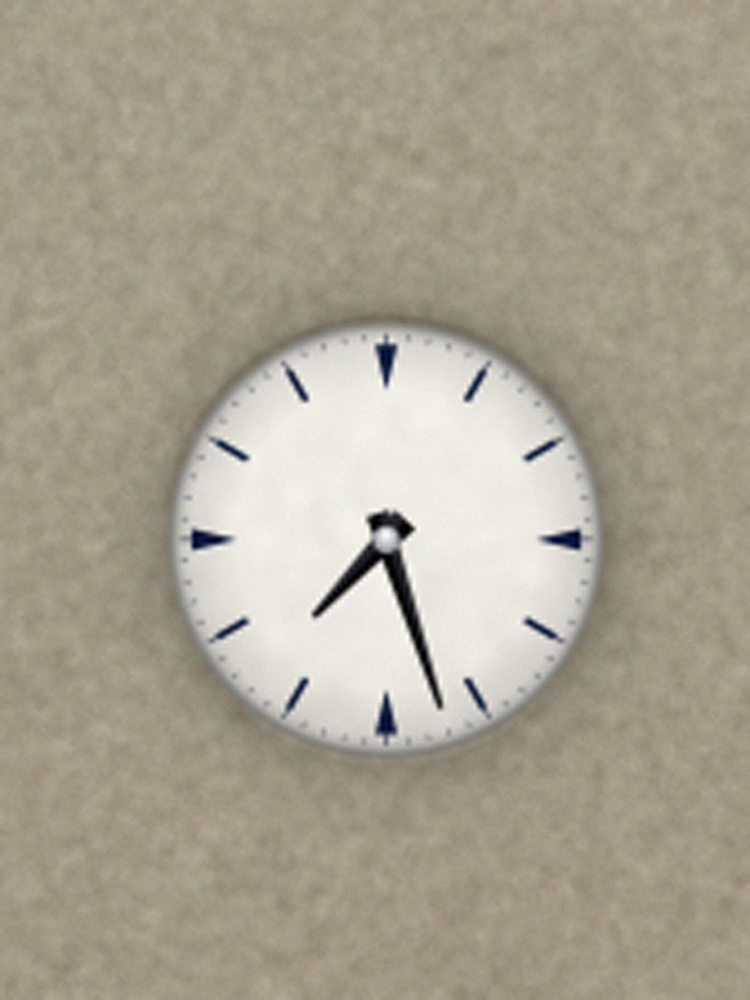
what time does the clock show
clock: 7:27
